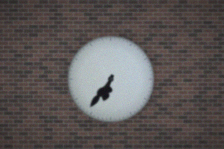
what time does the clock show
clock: 6:36
